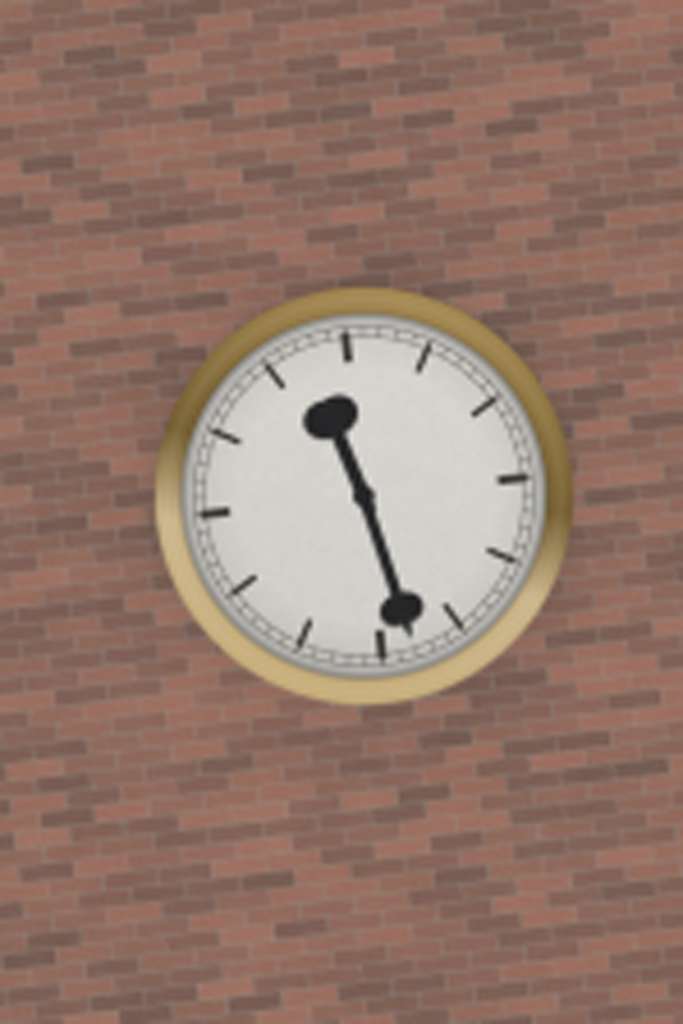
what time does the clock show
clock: 11:28
